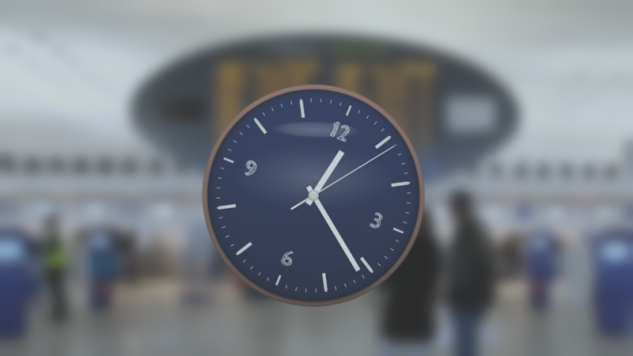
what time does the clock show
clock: 12:21:06
